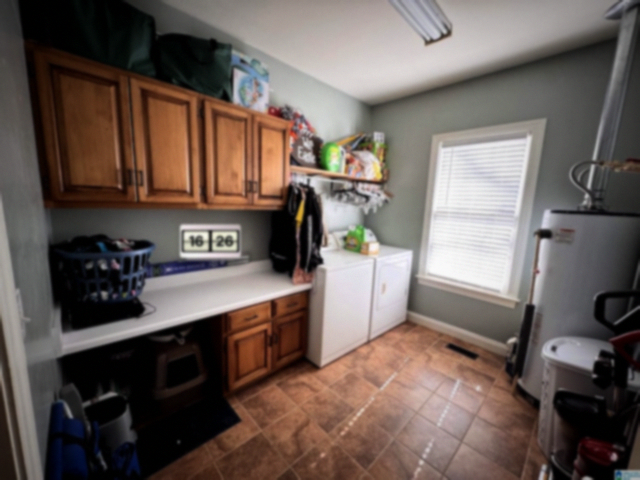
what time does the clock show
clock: 16:26
